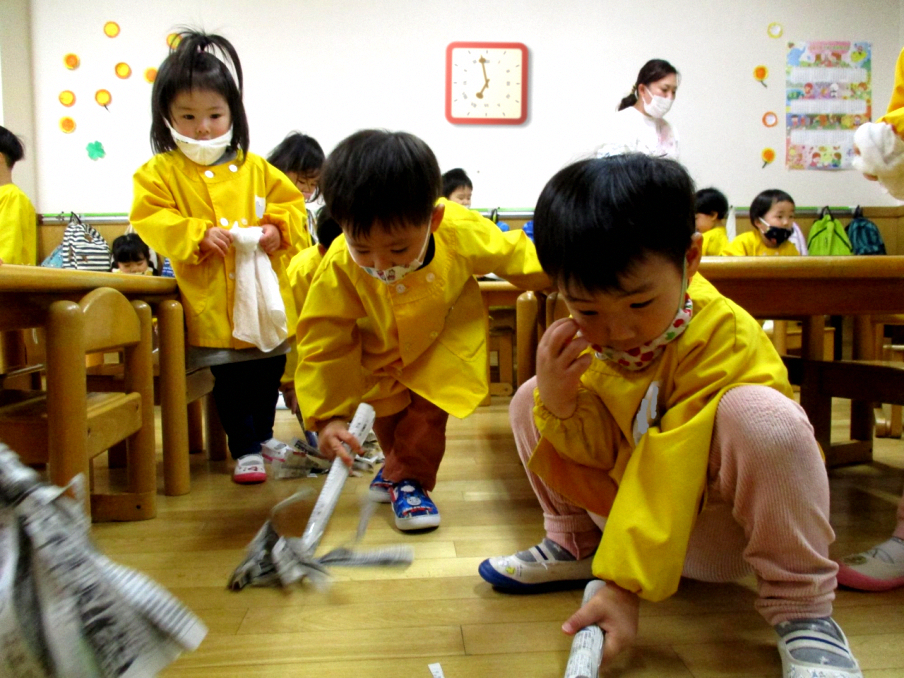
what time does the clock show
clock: 6:58
